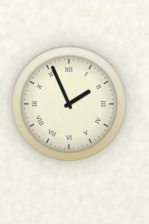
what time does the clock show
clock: 1:56
